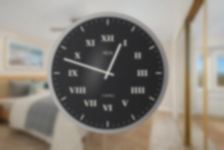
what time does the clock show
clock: 12:48
